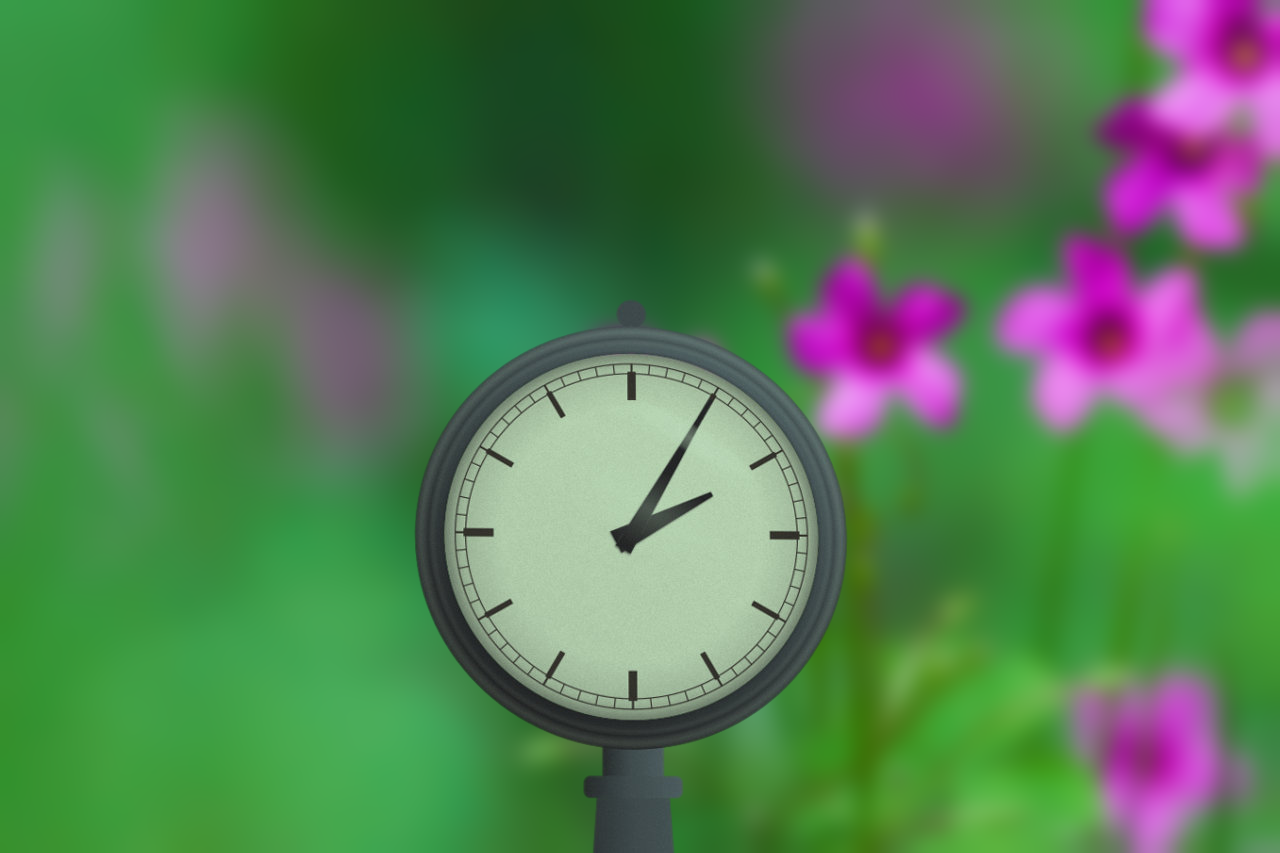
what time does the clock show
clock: 2:05
